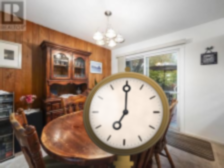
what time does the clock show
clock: 7:00
